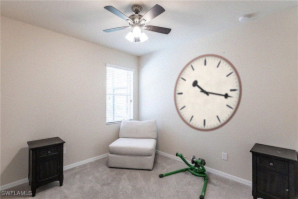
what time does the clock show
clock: 10:17
